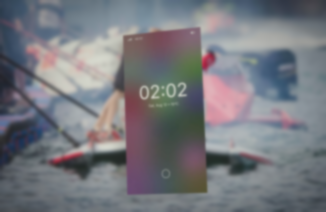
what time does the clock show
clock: 2:02
